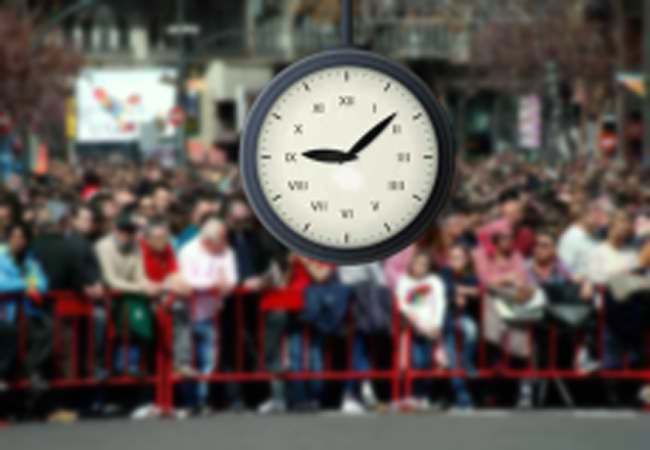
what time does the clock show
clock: 9:08
